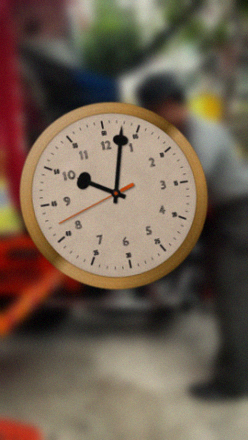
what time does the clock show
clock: 10:02:42
